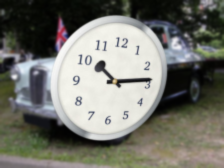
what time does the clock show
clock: 10:14
